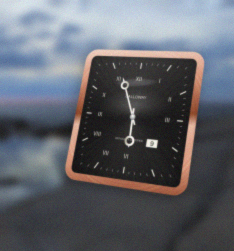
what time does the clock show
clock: 5:56
